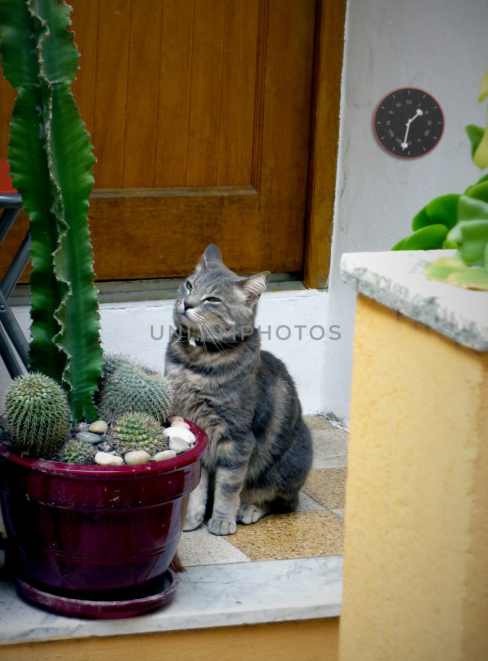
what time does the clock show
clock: 1:32
